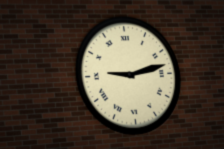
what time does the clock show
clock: 9:13
